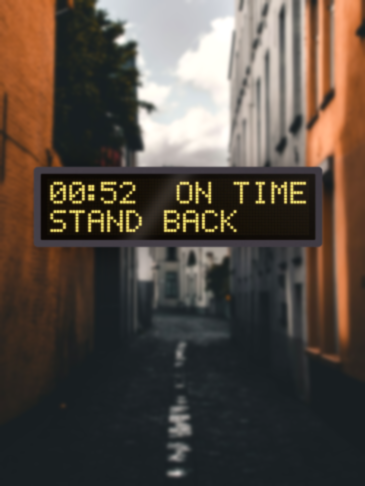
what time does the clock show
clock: 0:52
